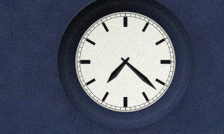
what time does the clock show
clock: 7:22
